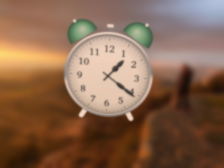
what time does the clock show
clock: 1:21
